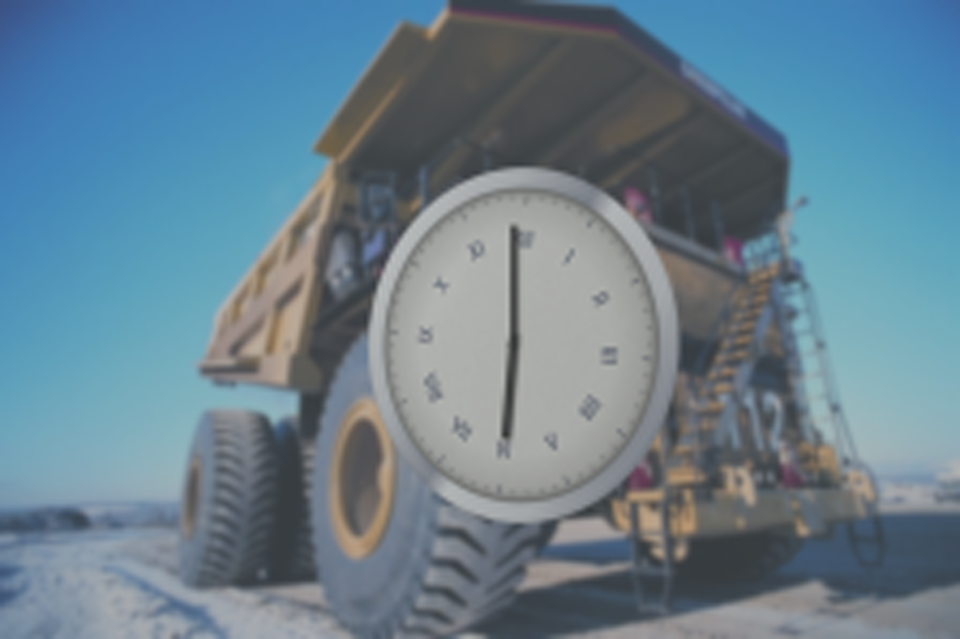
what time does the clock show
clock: 5:59
